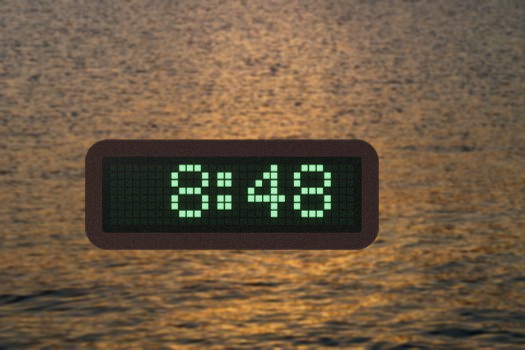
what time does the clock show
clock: 8:48
